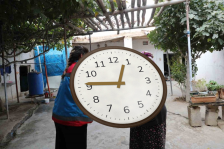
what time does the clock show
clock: 12:46
